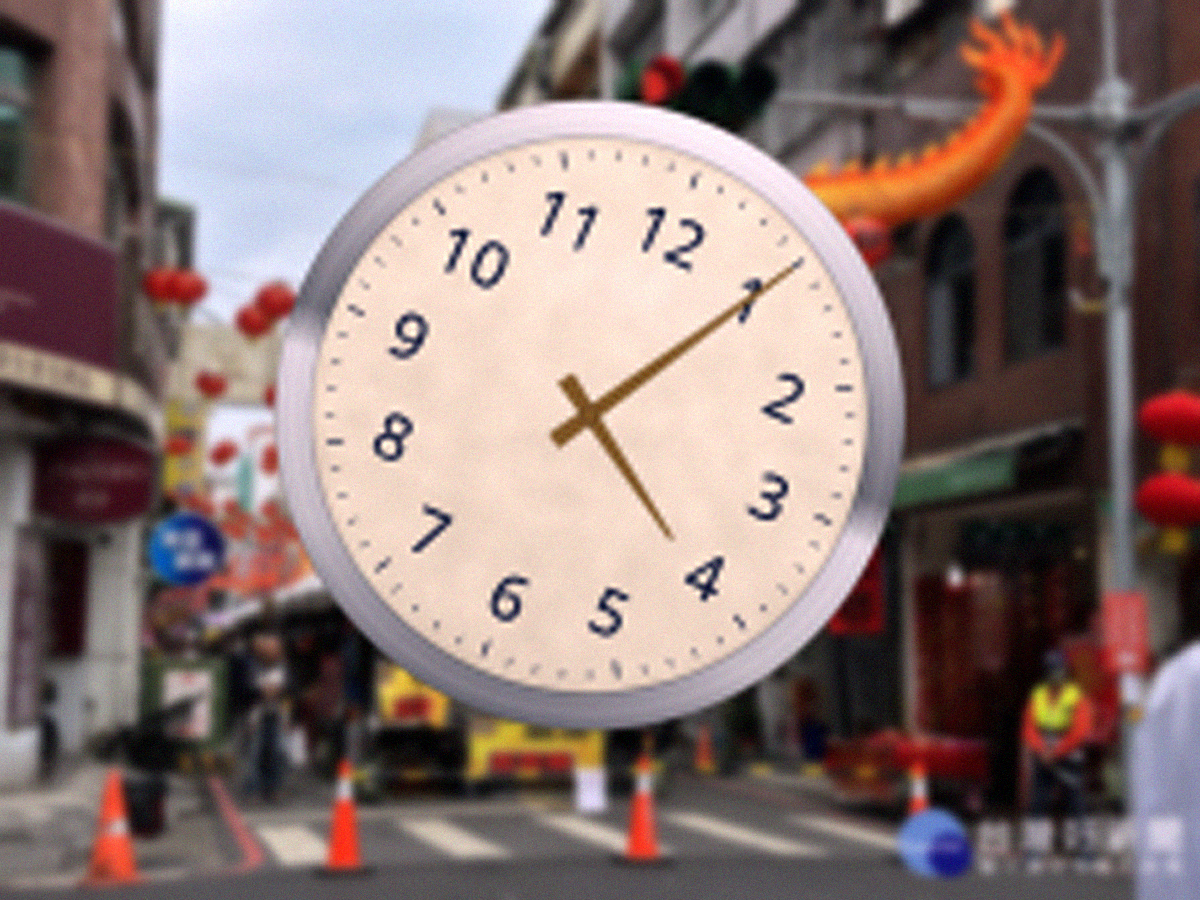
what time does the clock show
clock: 4:05
